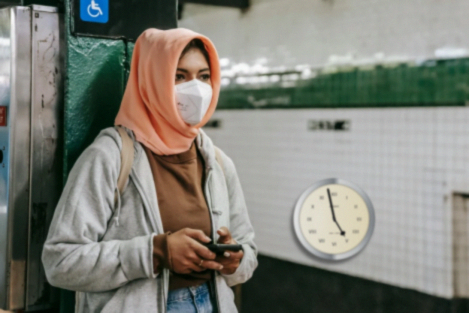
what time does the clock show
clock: 4:58
